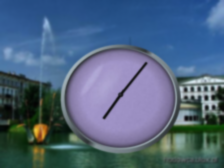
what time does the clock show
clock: 7:06
